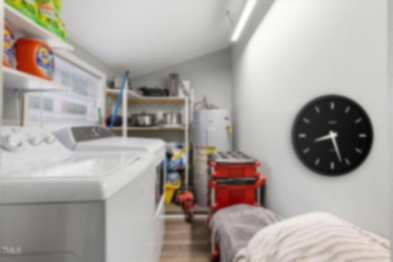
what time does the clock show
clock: 8:27
